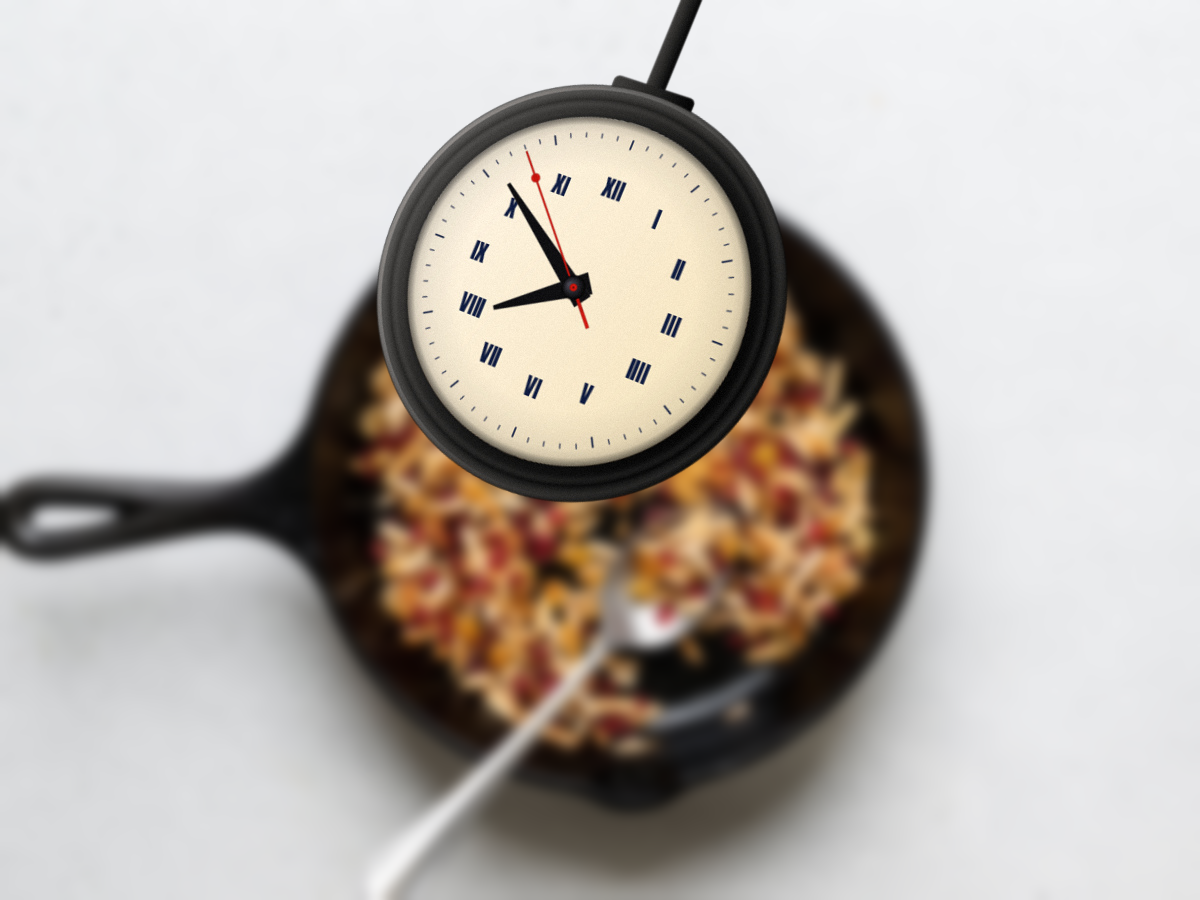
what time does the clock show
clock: 7:50:53
